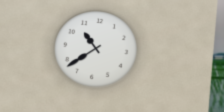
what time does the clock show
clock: 10:38
